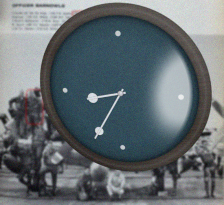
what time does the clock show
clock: 8:35
